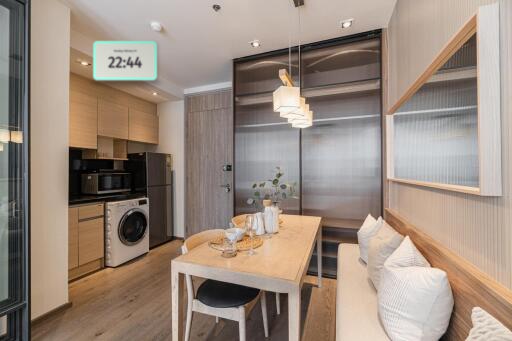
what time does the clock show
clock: 22:44
